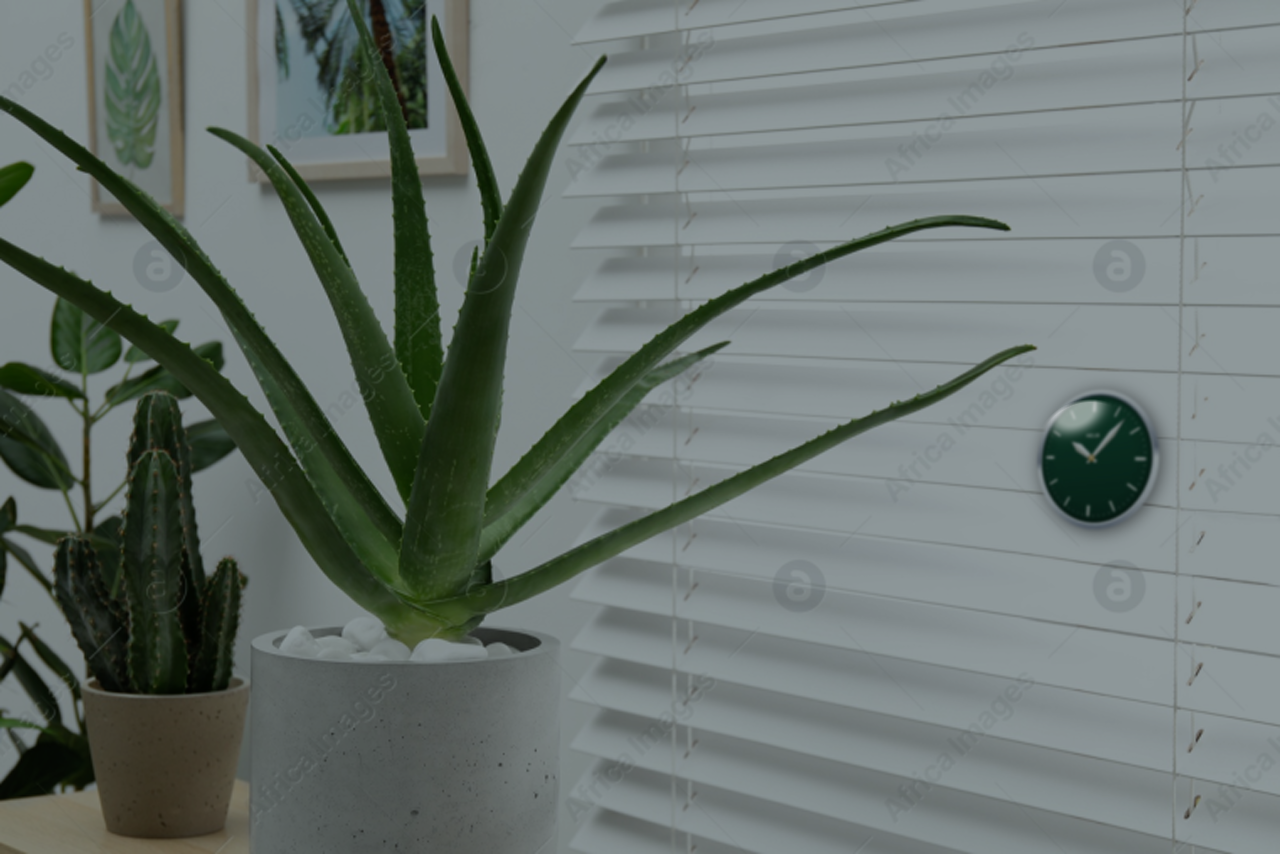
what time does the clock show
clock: 10:07
